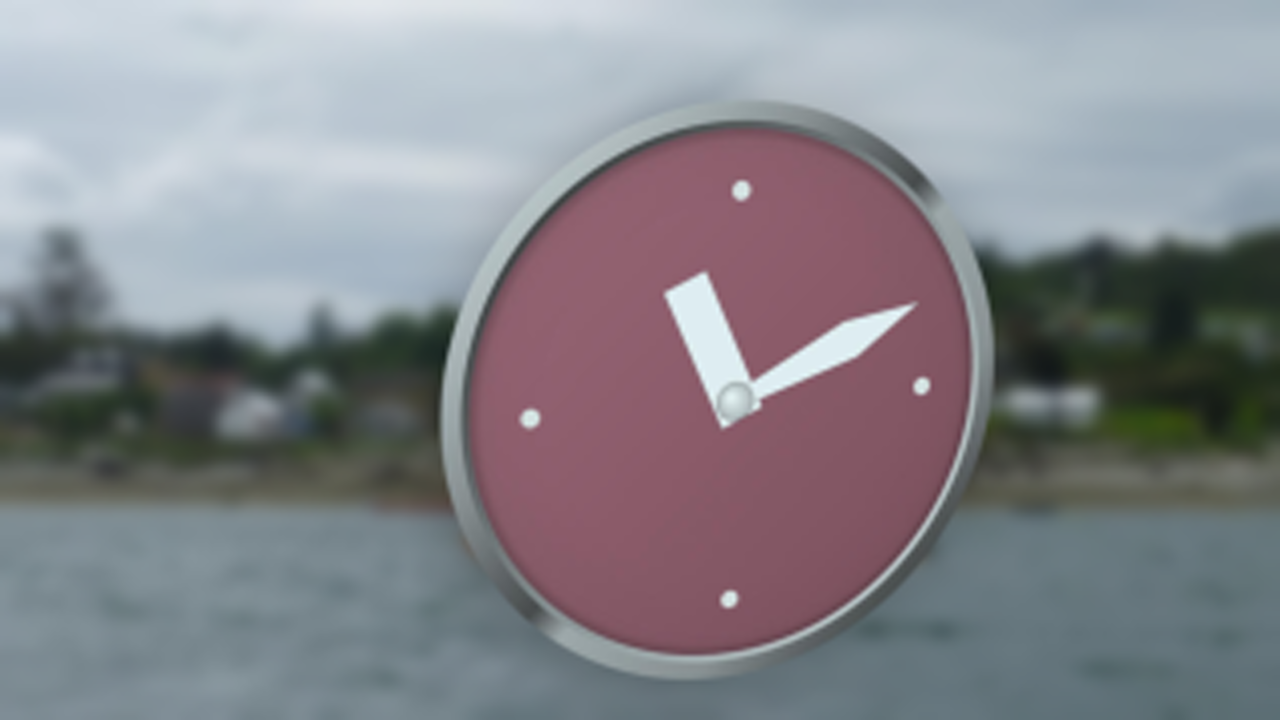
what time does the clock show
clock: 11:11
